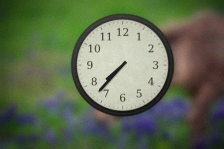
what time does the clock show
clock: 7:37
